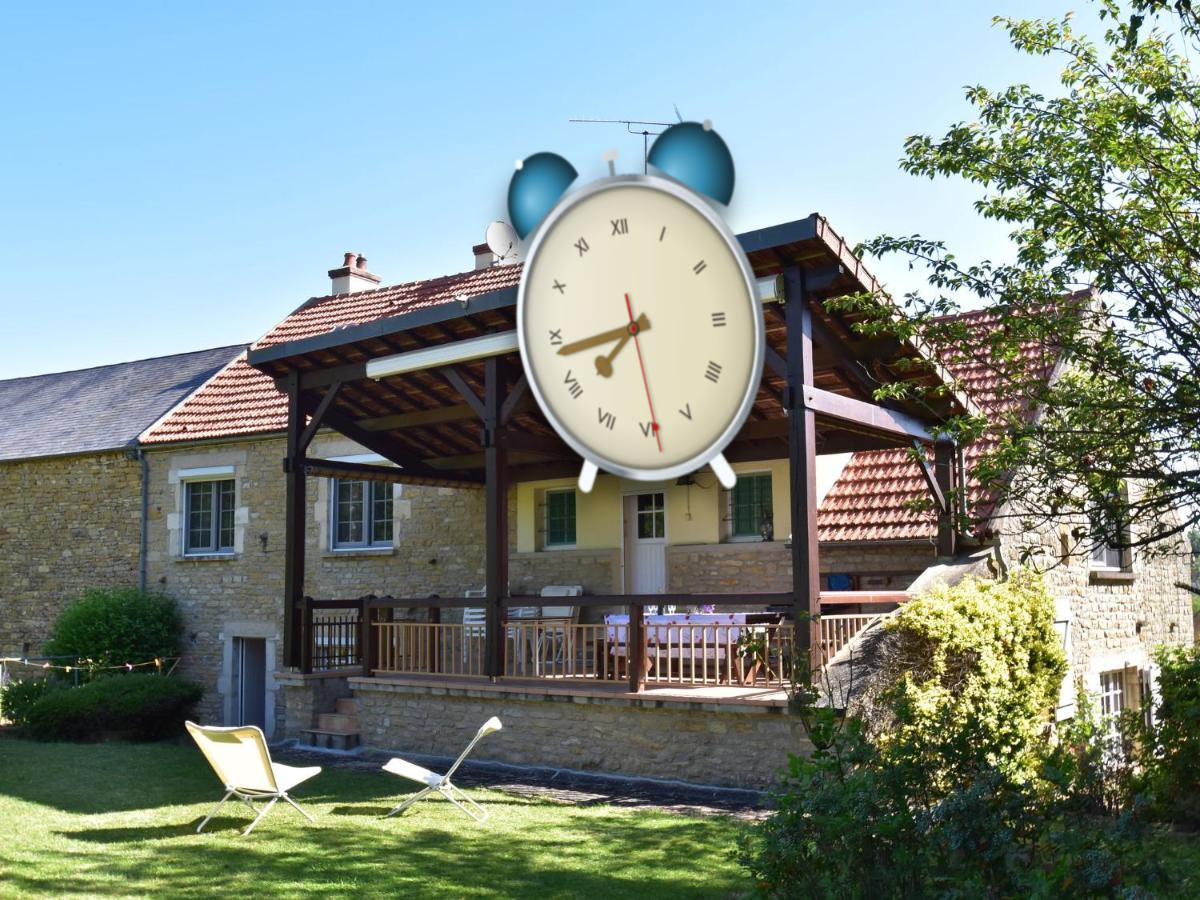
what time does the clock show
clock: 7:43:29
